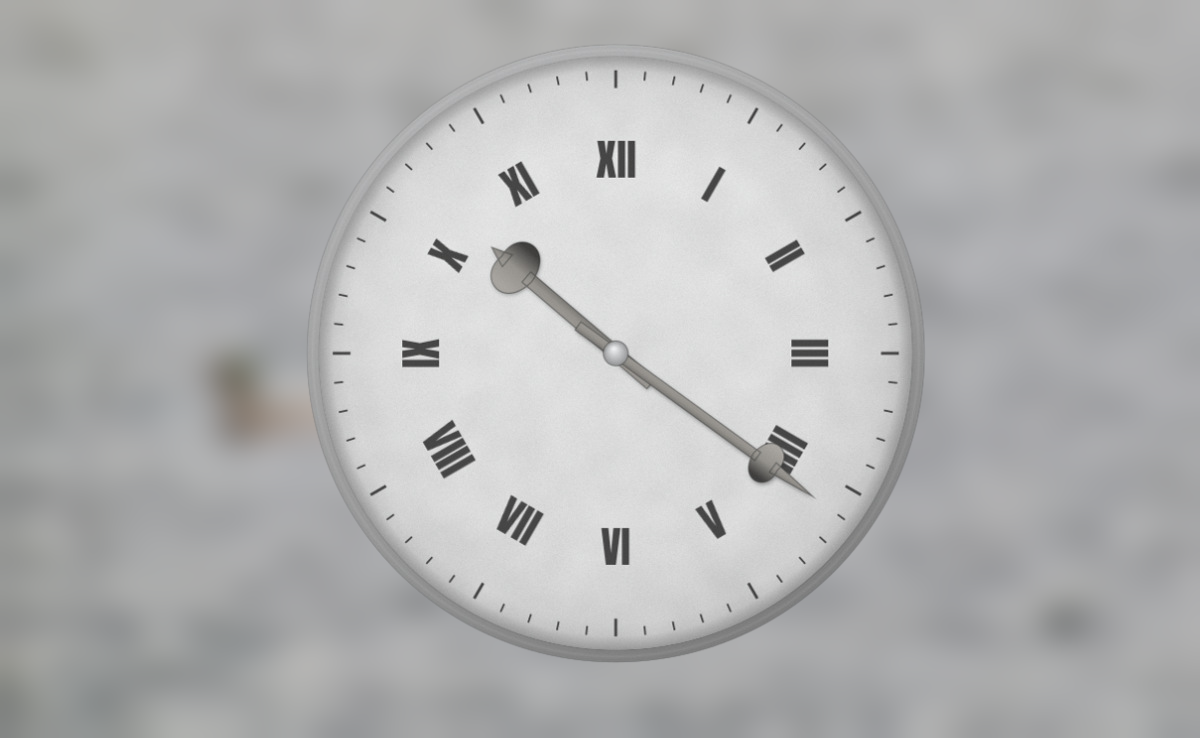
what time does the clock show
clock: 10:21
